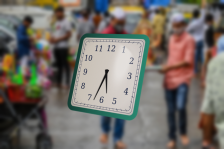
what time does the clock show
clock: 5:33
